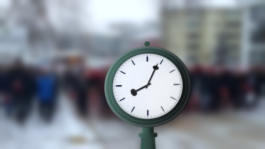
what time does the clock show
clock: 8:04
